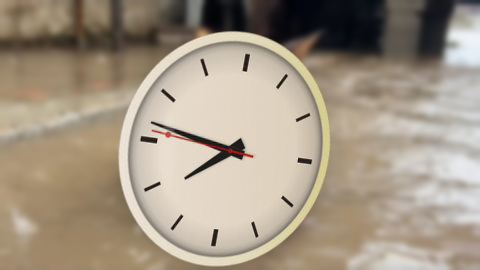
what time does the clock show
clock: 7:46:46
